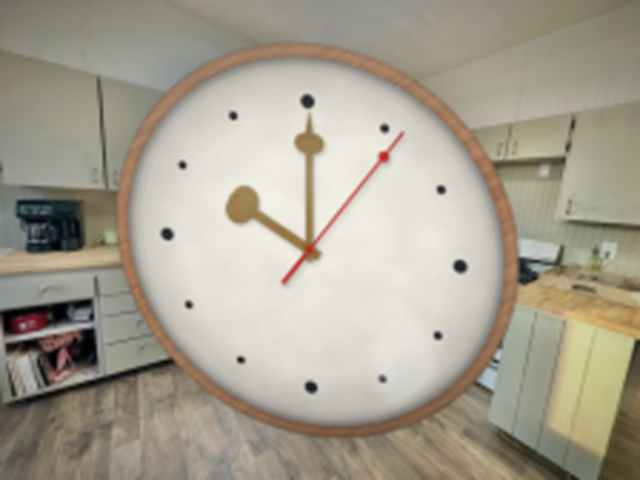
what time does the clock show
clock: 10:00:06
